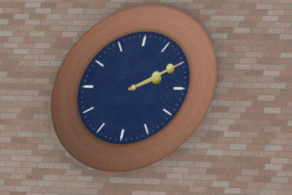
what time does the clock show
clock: 2:10
